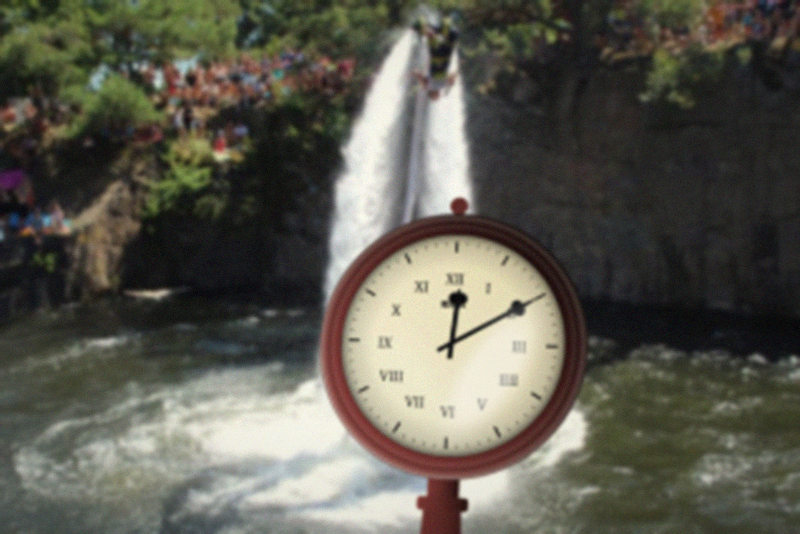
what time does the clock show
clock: 12:10
